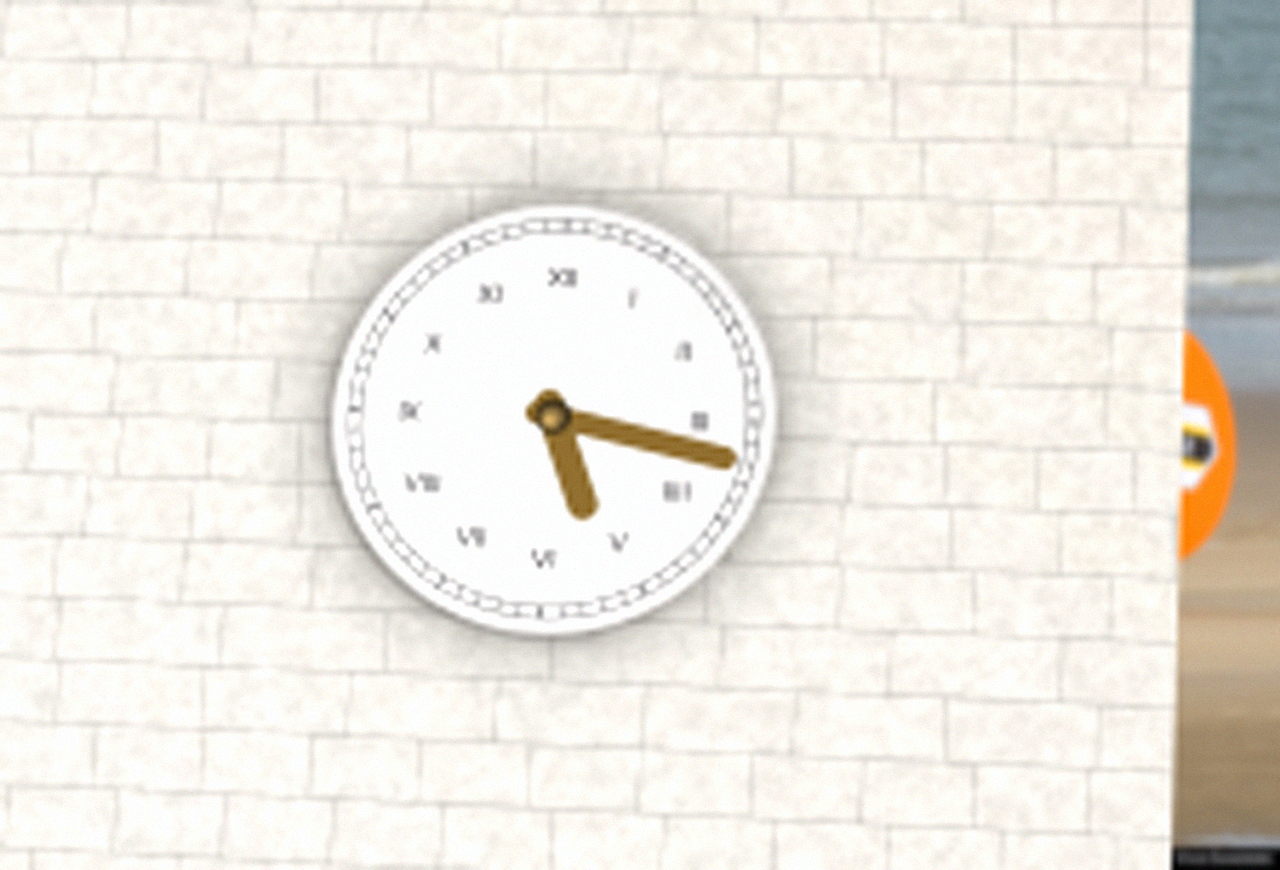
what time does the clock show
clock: 5:17
